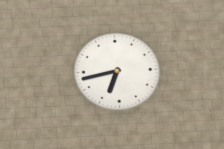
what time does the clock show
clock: 6:43
